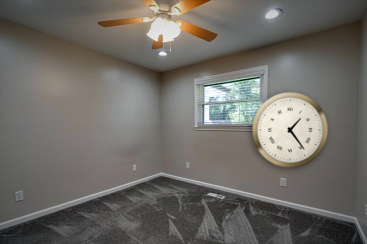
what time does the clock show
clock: 1:24
